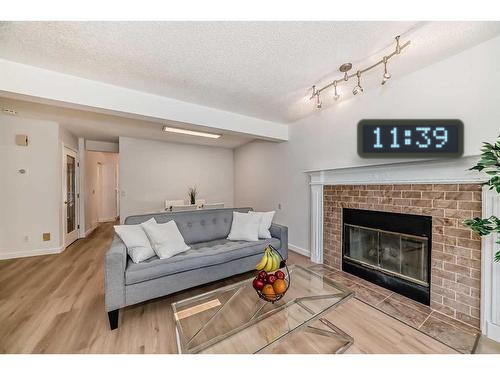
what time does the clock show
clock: 11:39
